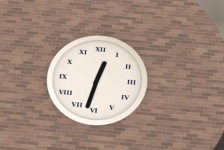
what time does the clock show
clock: 12:32
